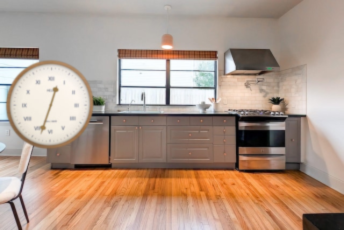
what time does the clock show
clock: 12:33
